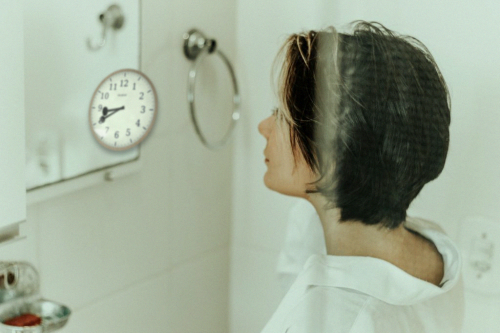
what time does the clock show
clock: 8:40
